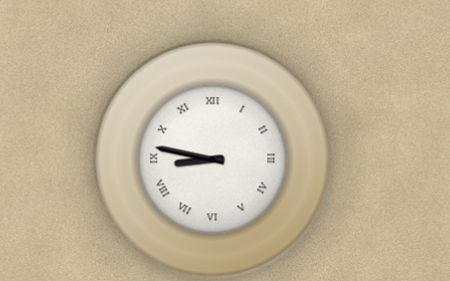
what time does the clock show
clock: 8:47
